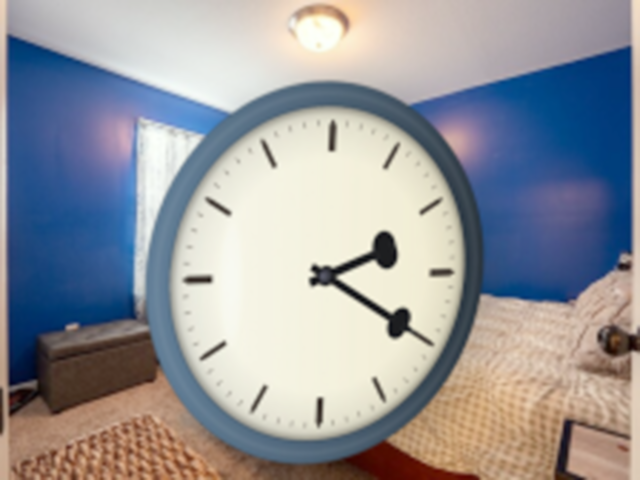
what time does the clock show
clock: 2:20
